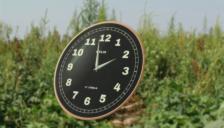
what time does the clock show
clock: 1:58
